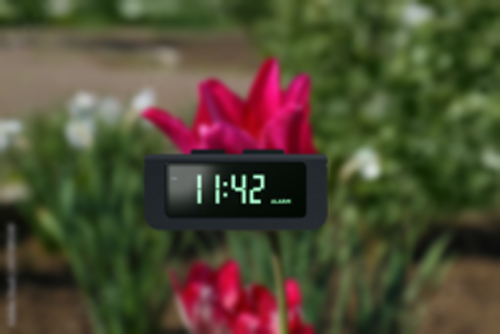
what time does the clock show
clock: 11:42
